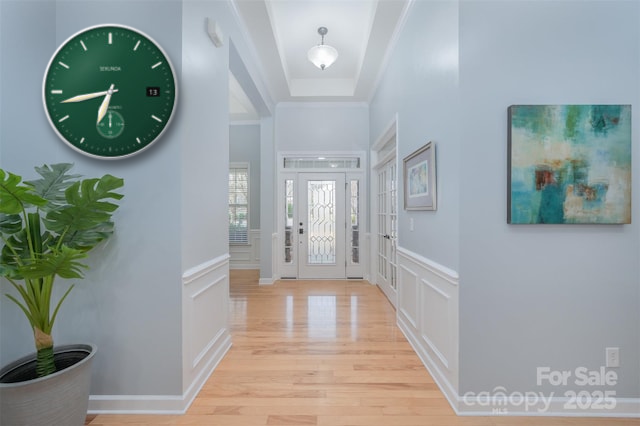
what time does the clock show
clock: 6:43
